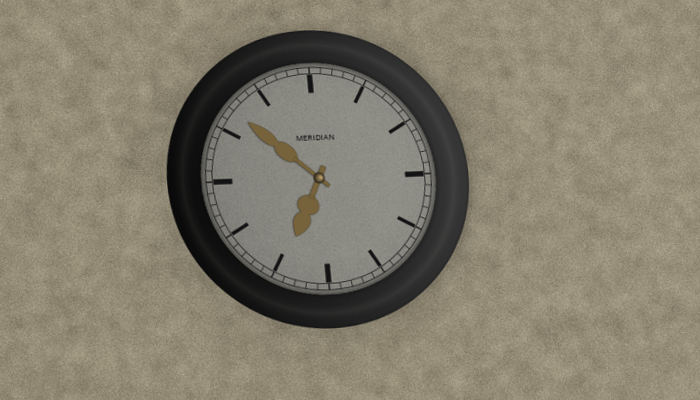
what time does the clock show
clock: 6:52
